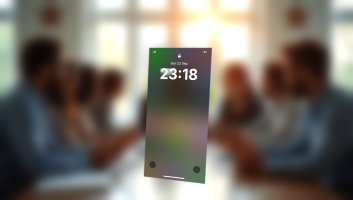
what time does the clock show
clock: 23:18
